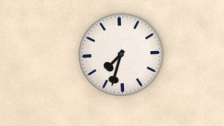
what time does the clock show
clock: 7:33
